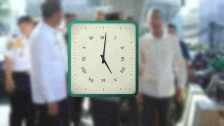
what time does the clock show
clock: 5:01
